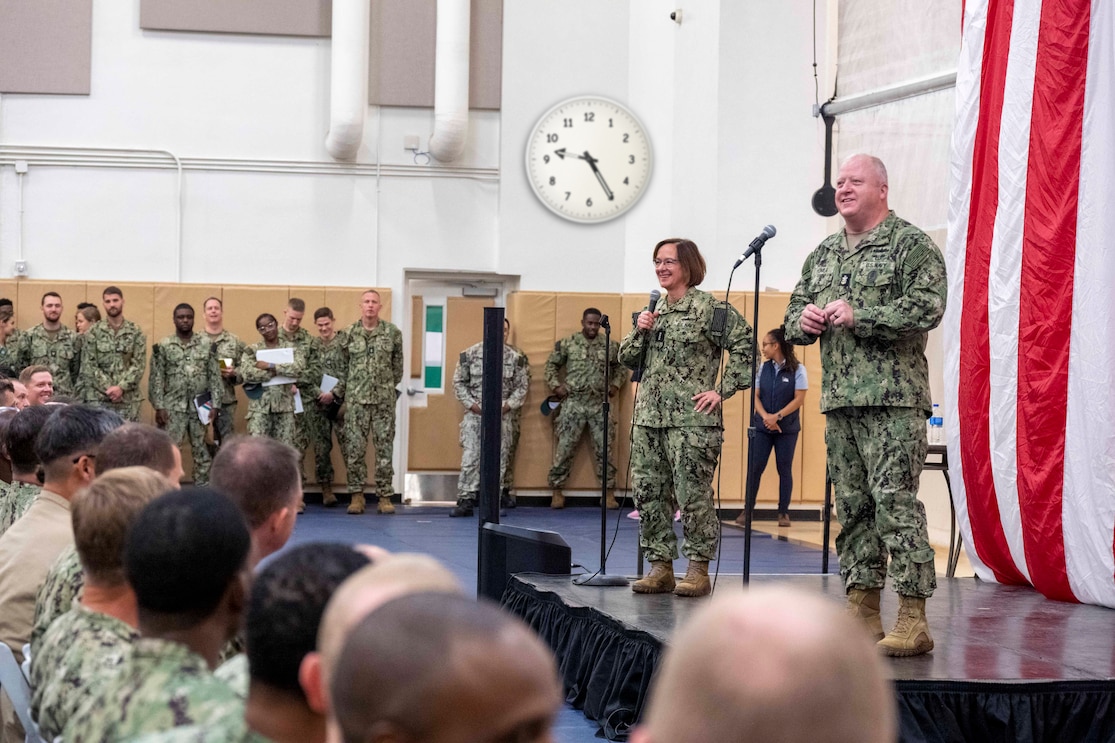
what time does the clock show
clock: 9:25
